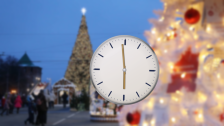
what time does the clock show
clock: 5:59
